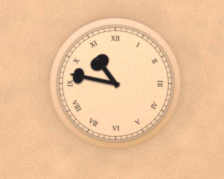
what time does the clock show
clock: 10:47
